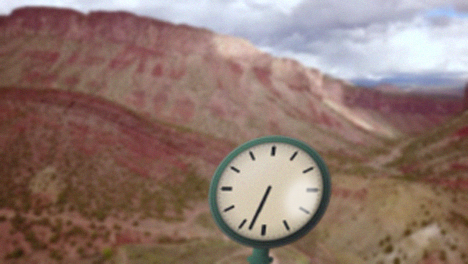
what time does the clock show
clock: 6:33
